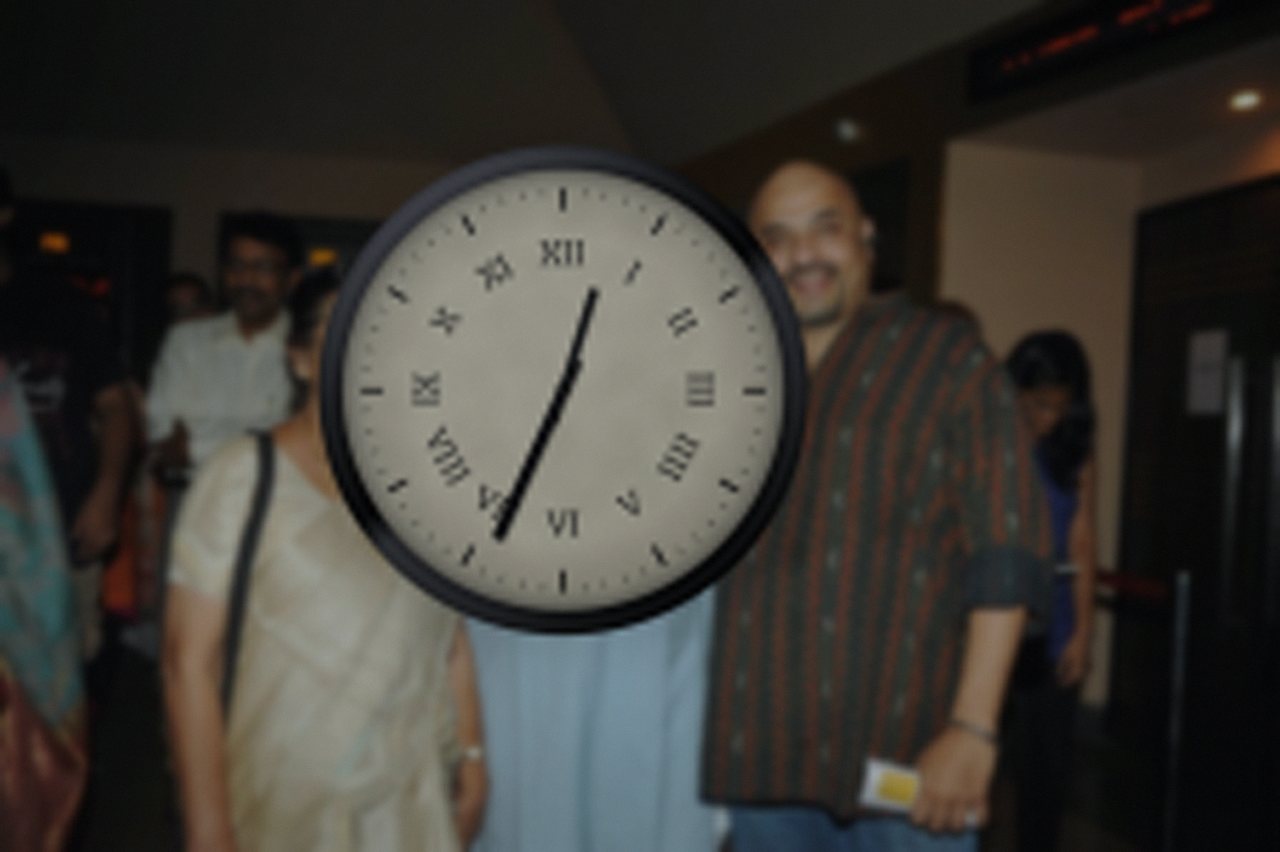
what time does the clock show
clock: 12:34
